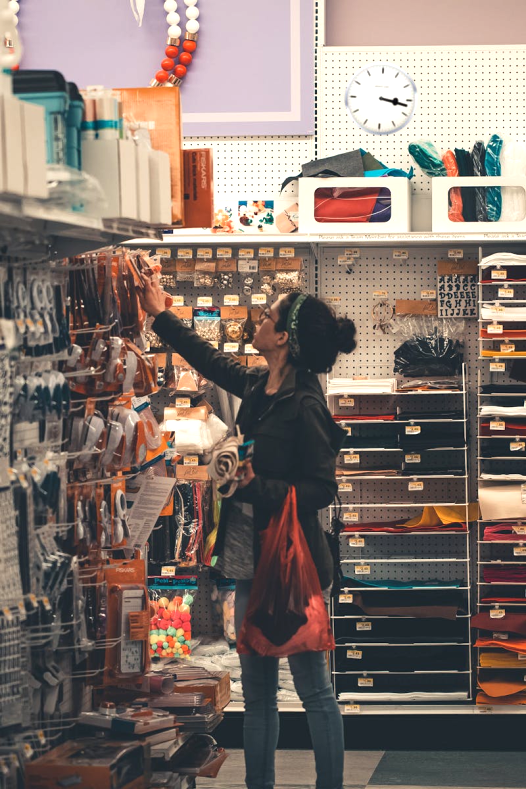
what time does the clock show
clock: 3:17
